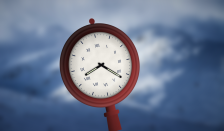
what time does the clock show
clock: 8:22
